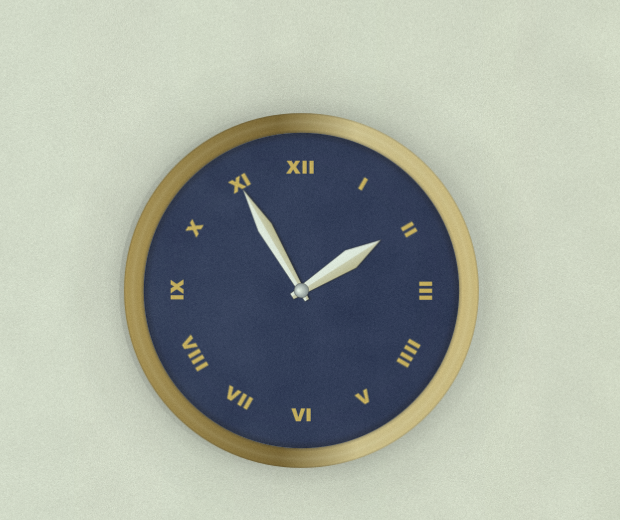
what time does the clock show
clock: 1:55
